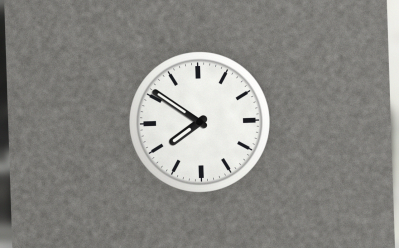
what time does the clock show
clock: 7:51
